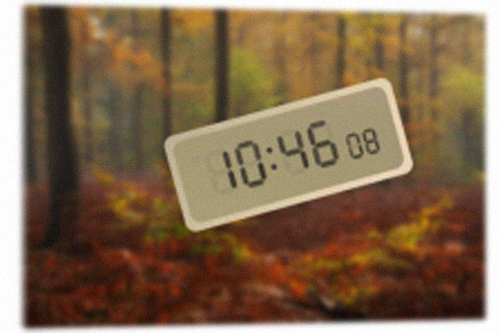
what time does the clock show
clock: 10:46:08
